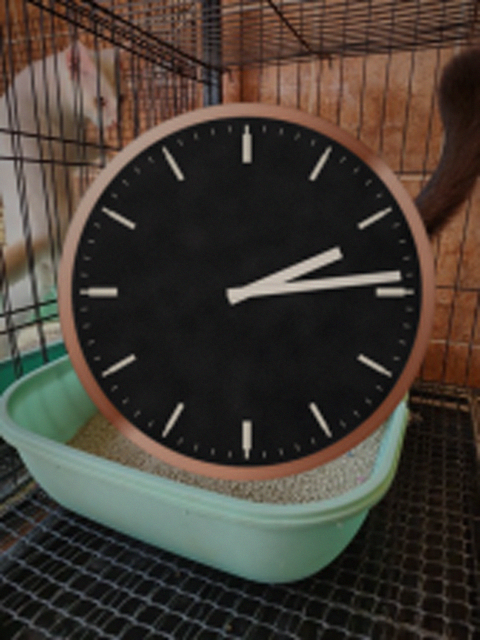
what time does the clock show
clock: 2:14
